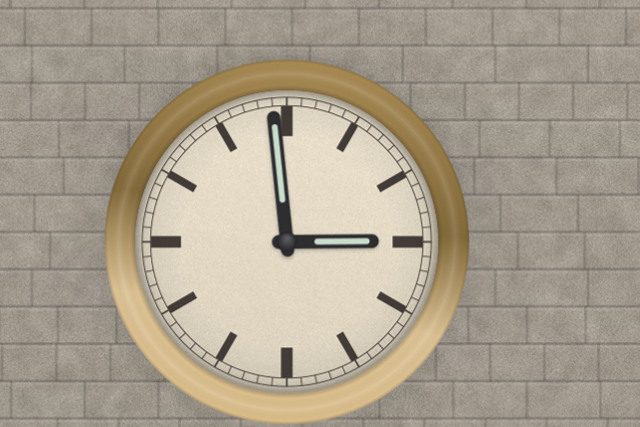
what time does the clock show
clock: 2:59
